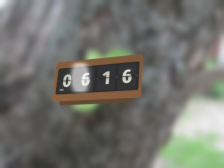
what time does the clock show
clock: 6:16
